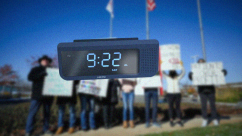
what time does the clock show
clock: 9:22
